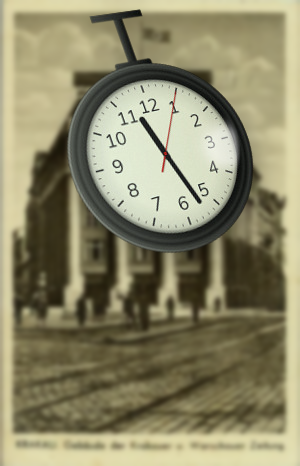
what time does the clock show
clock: 11:27:05
